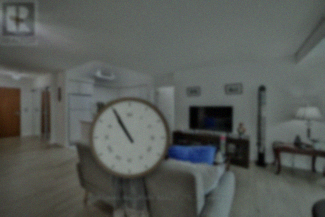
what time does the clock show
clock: 10:55
